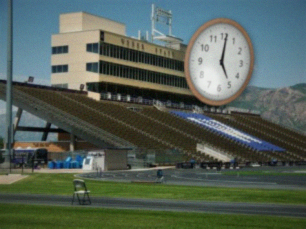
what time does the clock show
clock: 5:01
